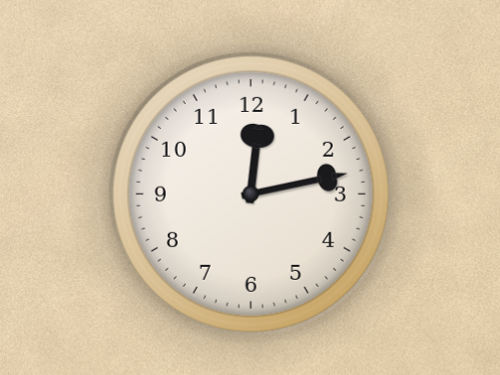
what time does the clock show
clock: 12:13
